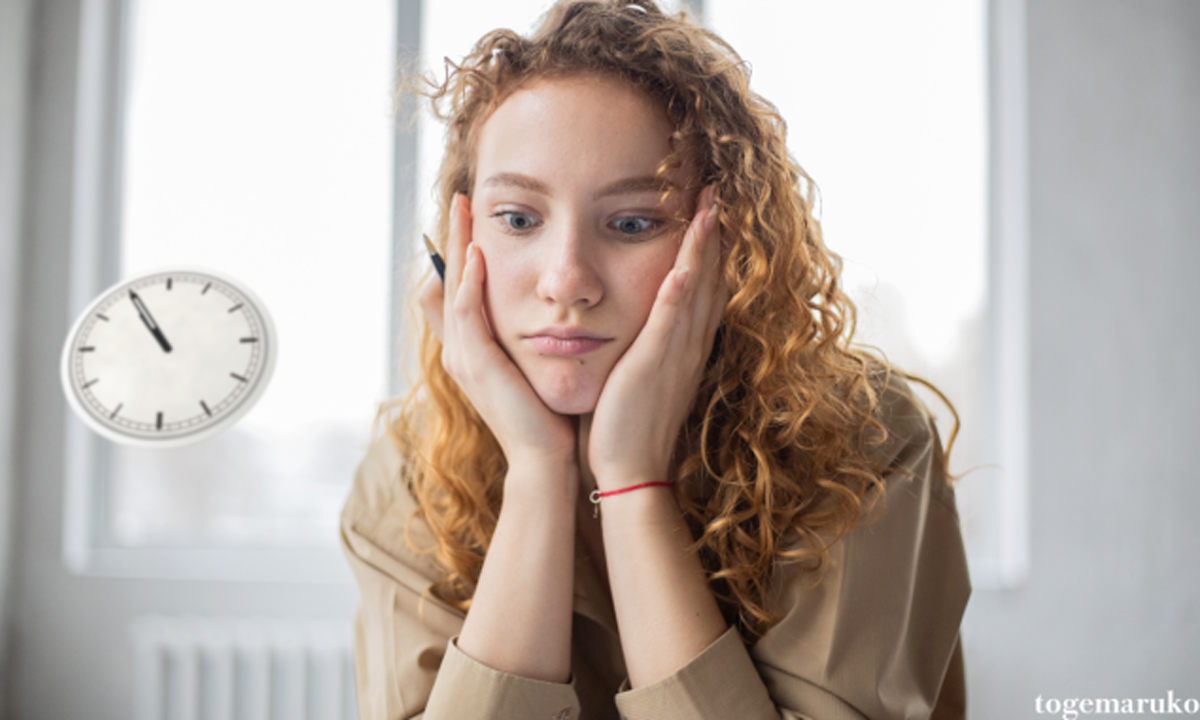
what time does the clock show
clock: 10:55
